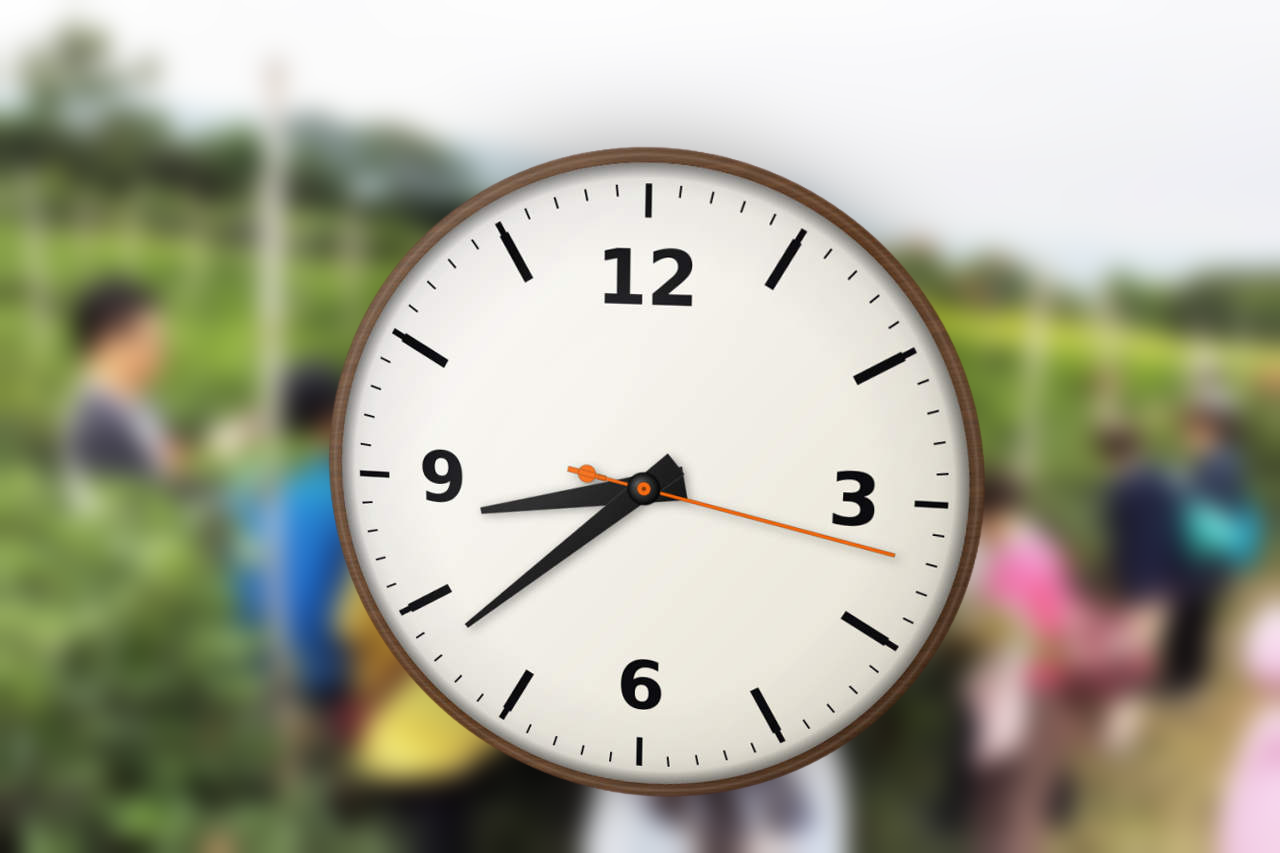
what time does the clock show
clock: 8:38:17
